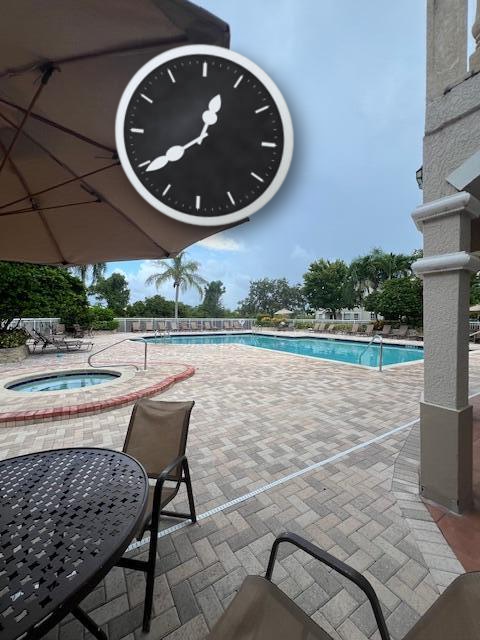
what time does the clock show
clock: 12:39
